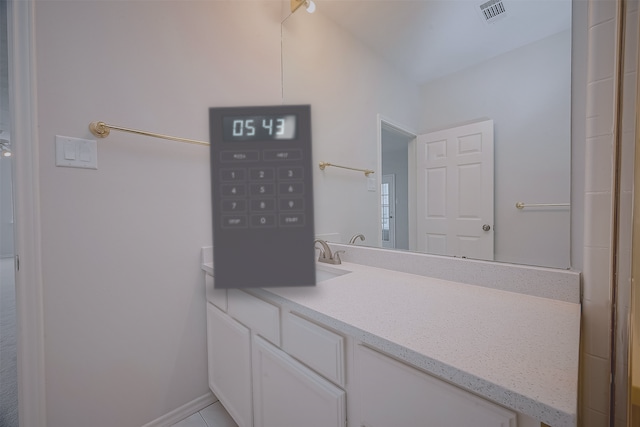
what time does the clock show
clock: 5:43
